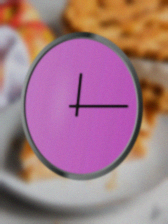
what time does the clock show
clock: 12:15
